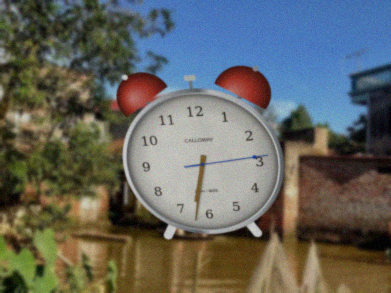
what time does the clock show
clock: 6:32:14
